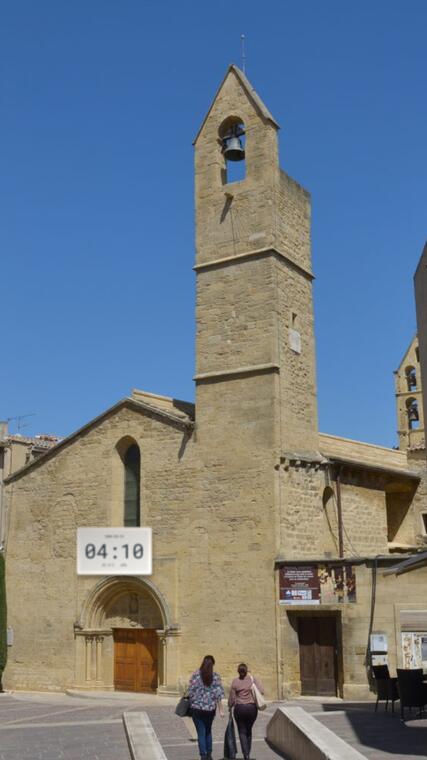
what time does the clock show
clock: 4:10
